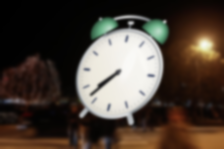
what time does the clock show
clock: 7:37
